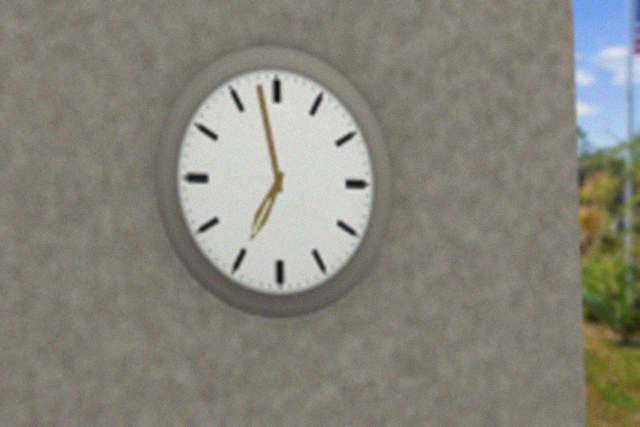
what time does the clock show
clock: 6:58
